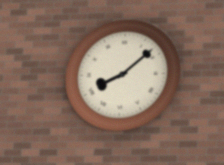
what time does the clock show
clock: 8:08
